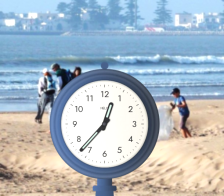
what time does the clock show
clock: 12:37
